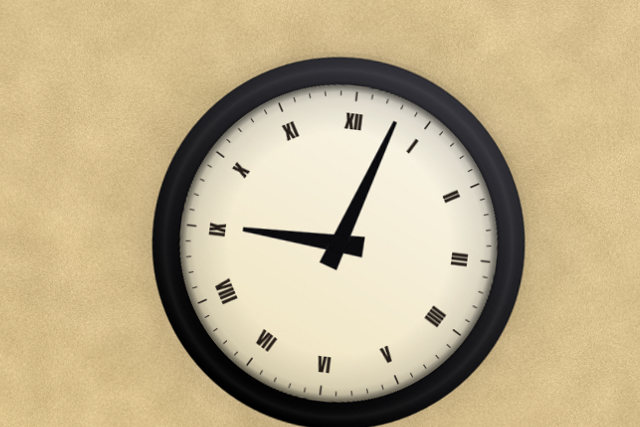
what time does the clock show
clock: 9:03
